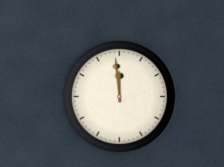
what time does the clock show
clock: 11:59
